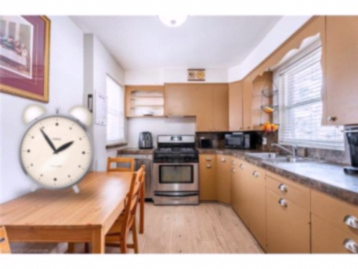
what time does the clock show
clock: 1:54
